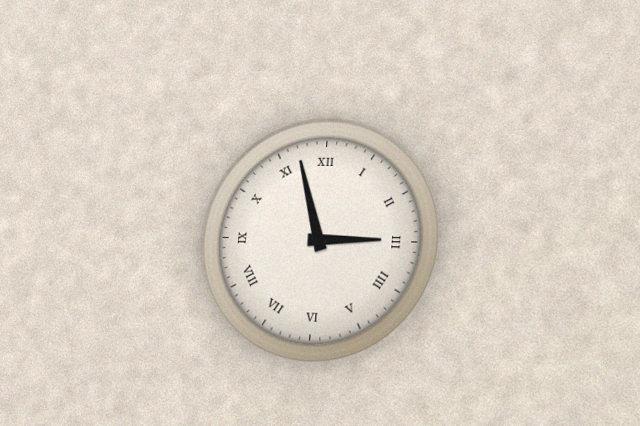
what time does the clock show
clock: 2:57
